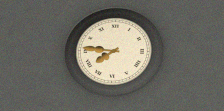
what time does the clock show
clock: 7:46
